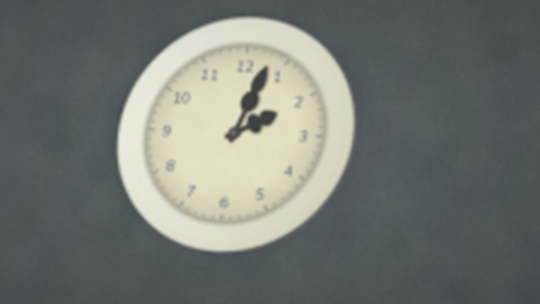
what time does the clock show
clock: 2:03
